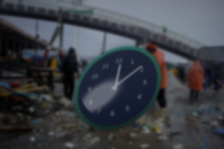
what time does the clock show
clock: 12:09
